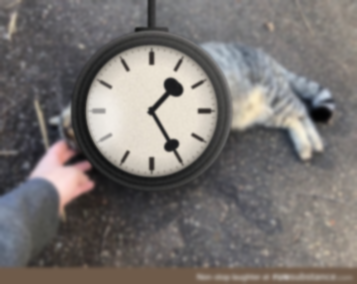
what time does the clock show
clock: 1:25
